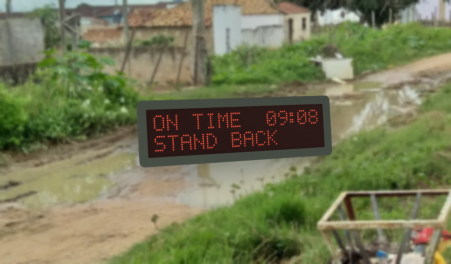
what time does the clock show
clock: 9:08
